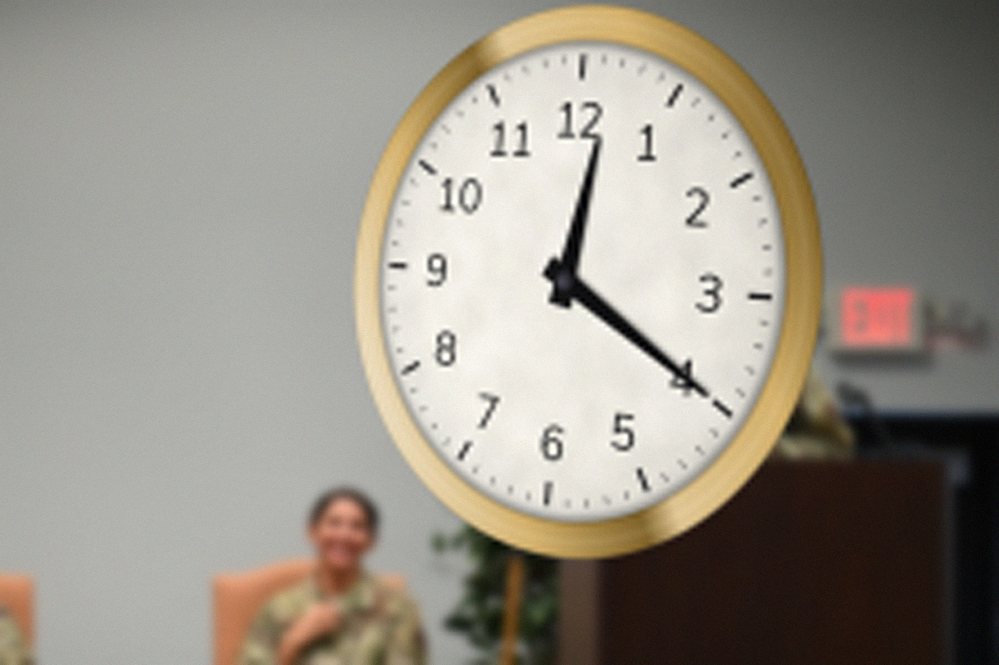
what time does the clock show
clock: 12:20
